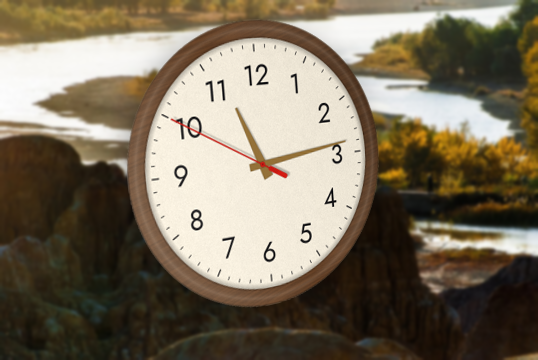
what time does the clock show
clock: 11:13:50
